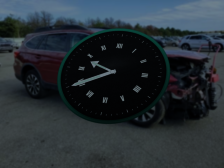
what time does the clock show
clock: 9:40
